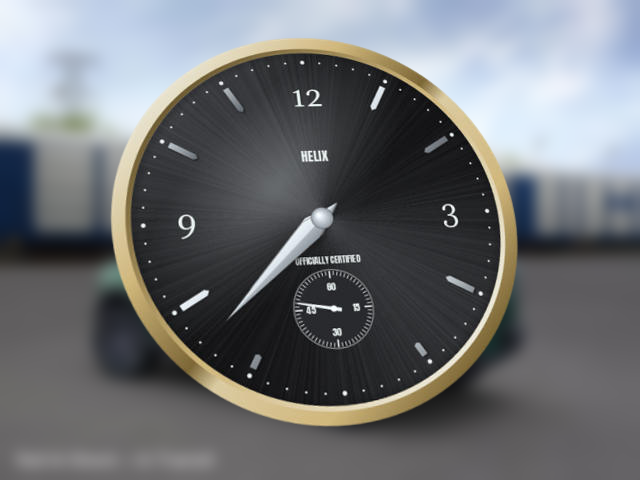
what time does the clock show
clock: 7:37:47
